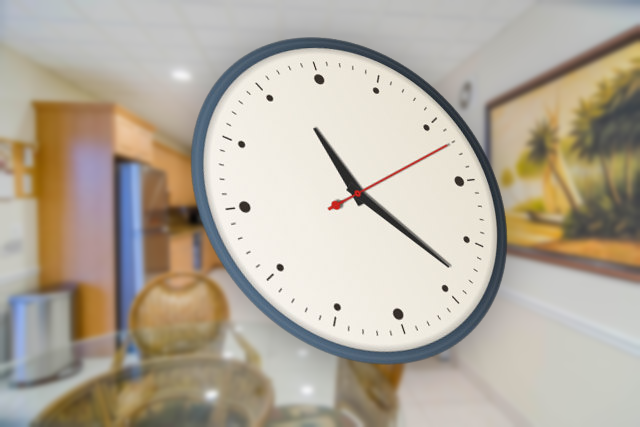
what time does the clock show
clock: 11:23:12
